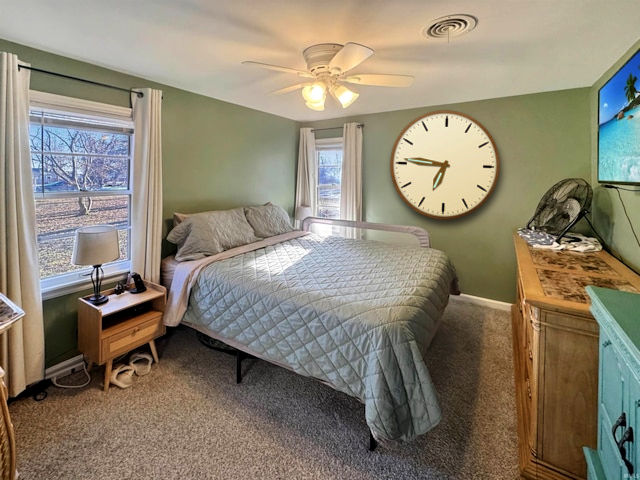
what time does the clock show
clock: 6:46
